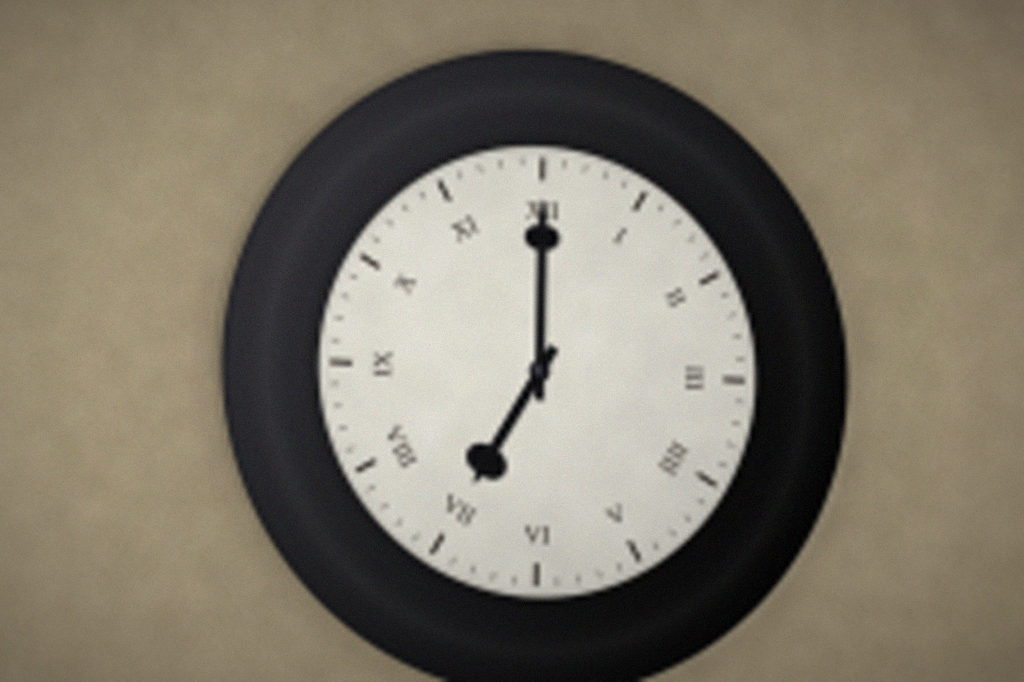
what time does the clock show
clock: 7:00
